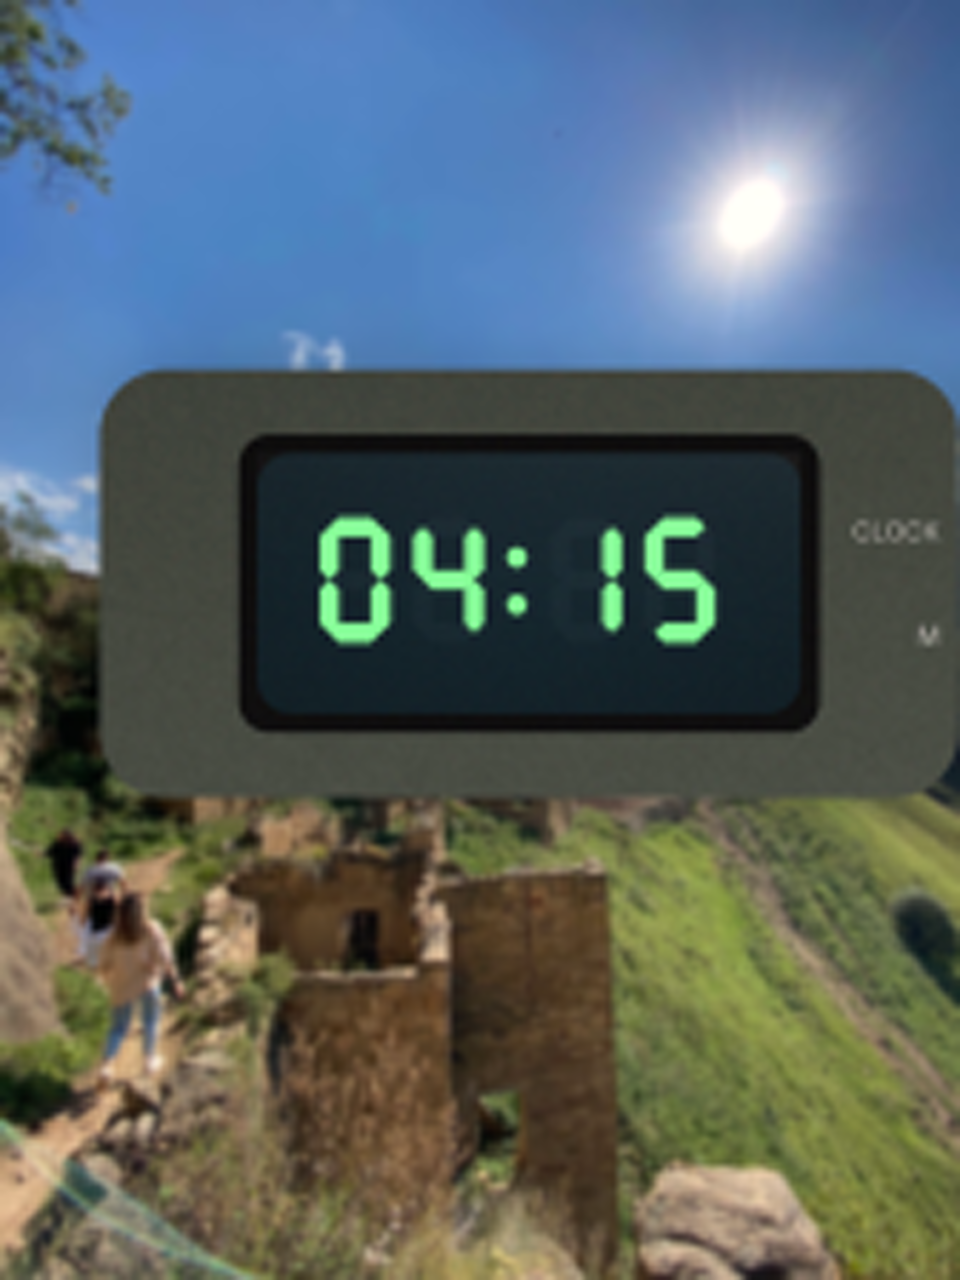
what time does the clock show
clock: 4:15
